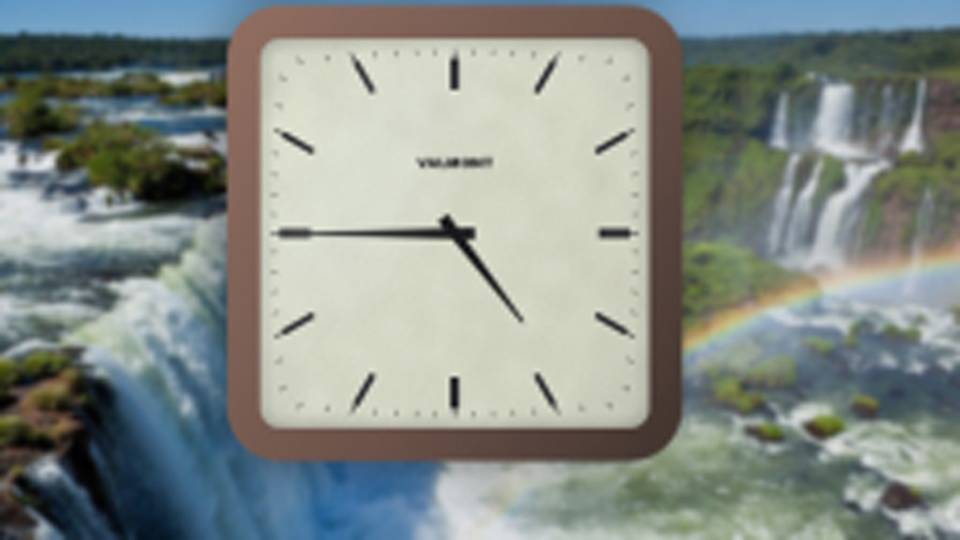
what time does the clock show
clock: 4:45
